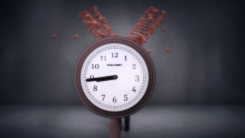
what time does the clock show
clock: 8:44
